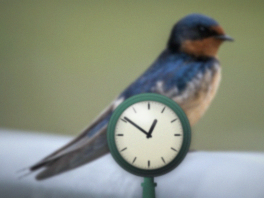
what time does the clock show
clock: 12:51
